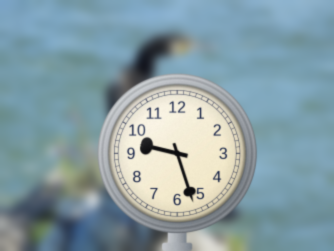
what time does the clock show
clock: 9:27
